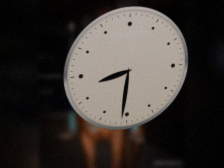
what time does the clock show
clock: 8:31
